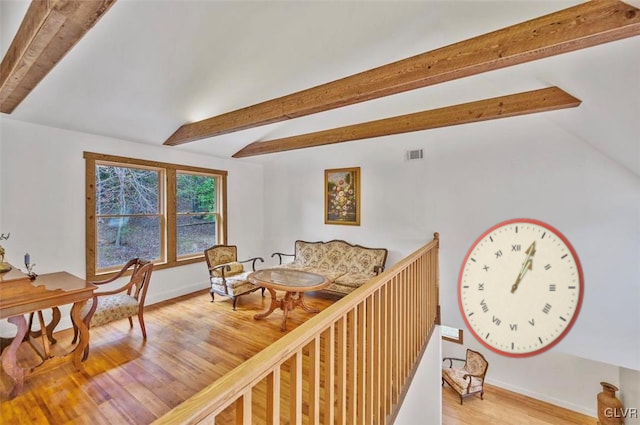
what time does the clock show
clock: 1:04
